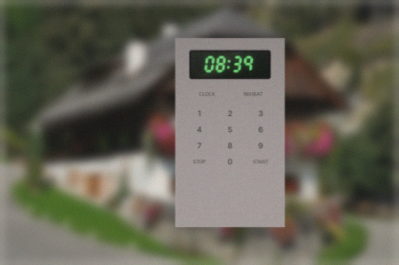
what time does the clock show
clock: 8:39
